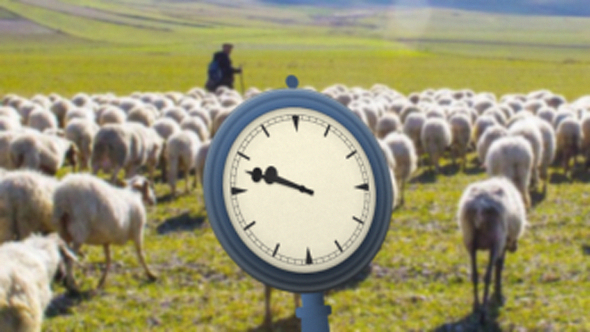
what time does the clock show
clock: 9:48
